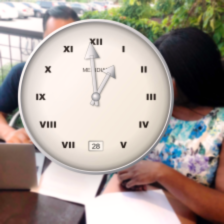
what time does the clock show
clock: 12:59
